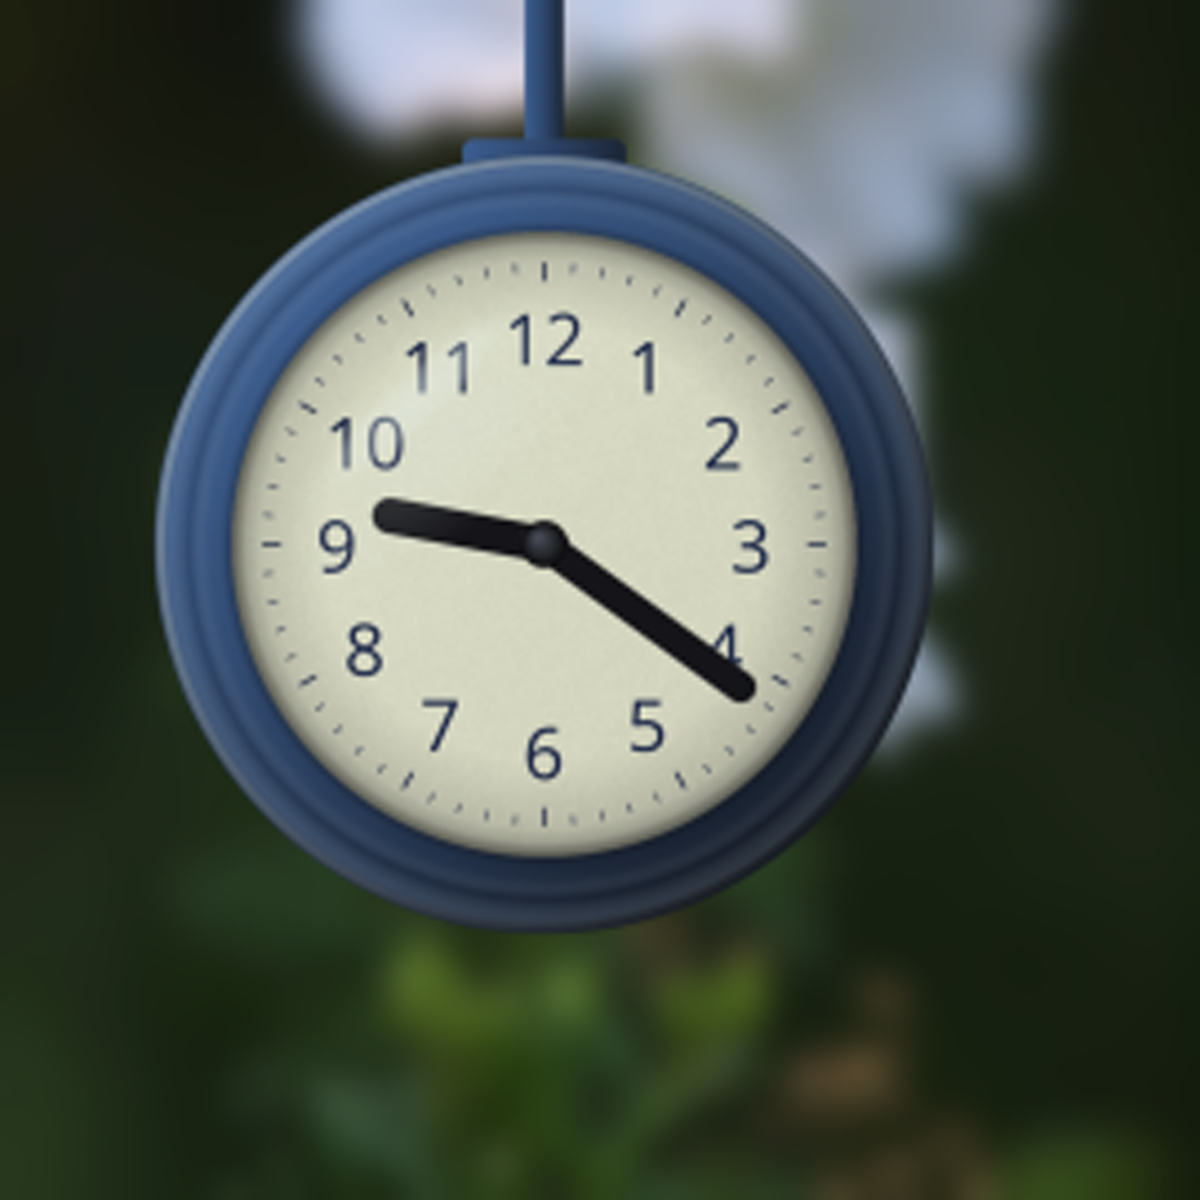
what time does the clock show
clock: 9:21
